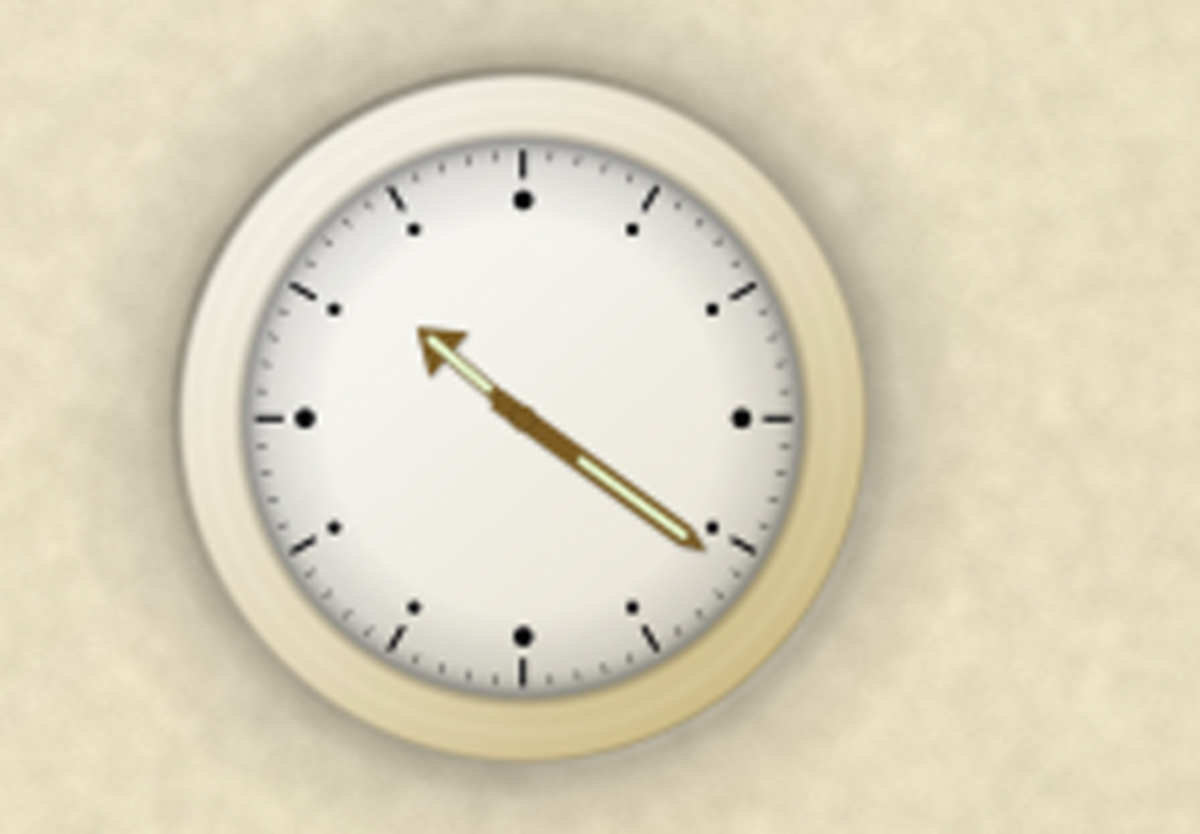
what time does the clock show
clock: 10:21
